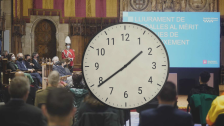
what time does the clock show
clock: 1:39
